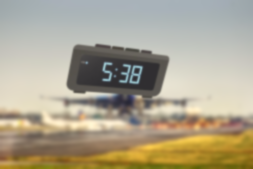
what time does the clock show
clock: 5:38
